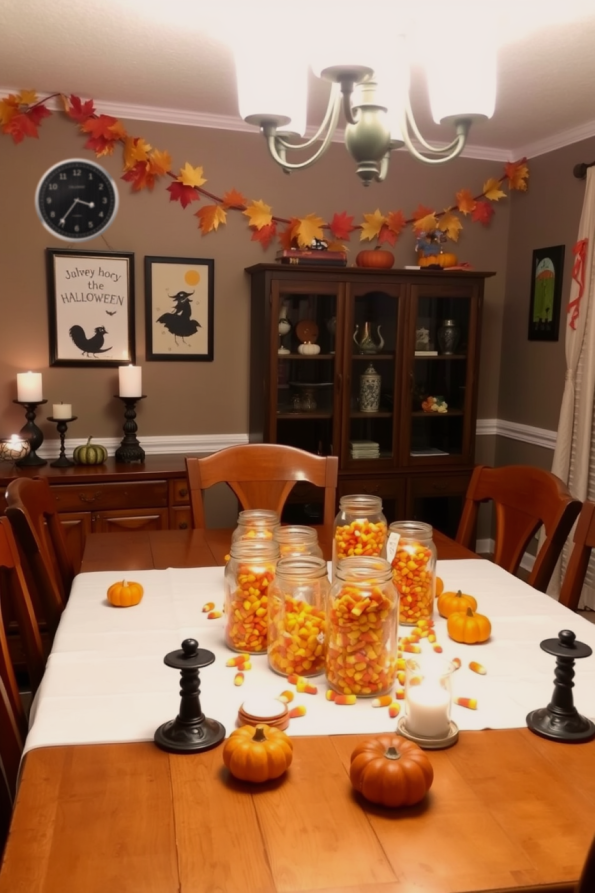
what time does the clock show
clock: 3:36
